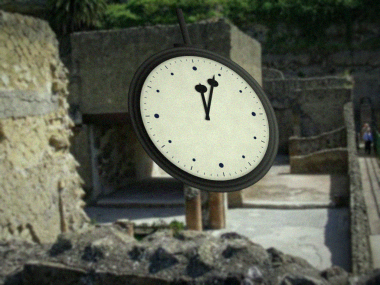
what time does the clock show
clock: 12:04
